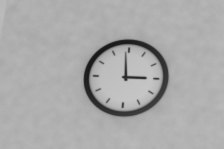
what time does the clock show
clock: 2:59
